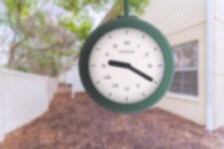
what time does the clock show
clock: 9:20
